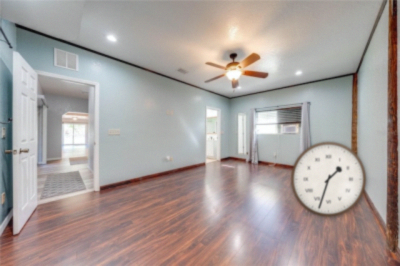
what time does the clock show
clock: 1:33
